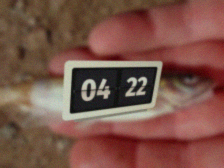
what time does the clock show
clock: 4:22
